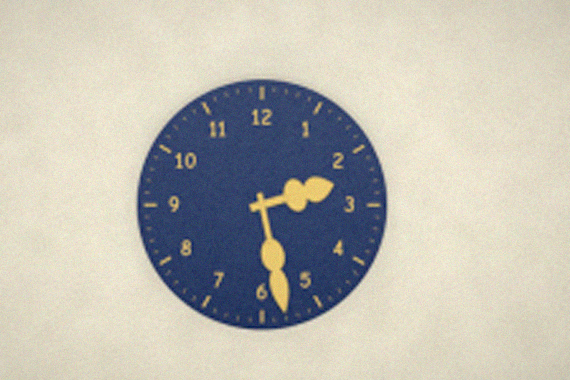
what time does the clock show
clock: 2:28
